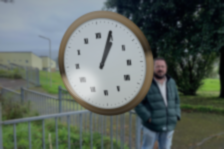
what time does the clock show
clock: 1:04
